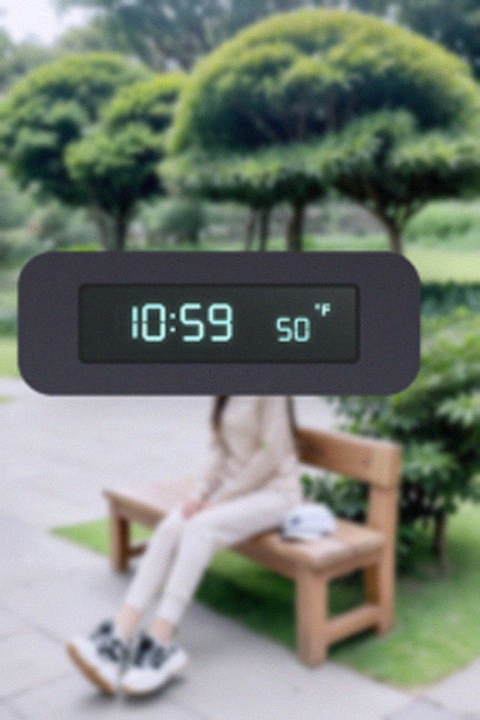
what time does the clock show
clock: 10:59
